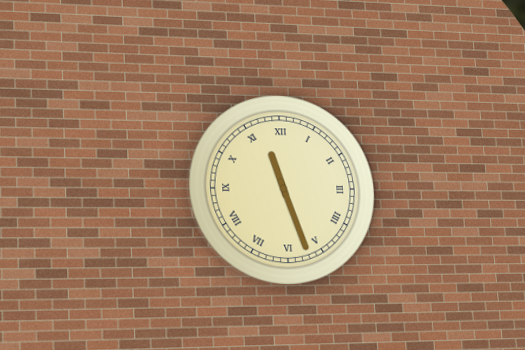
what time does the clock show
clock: 11:27
